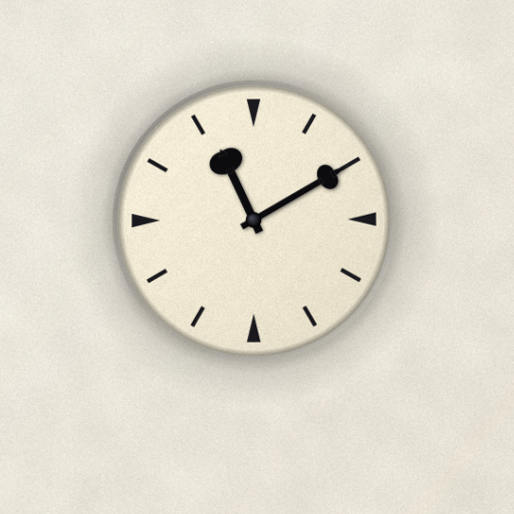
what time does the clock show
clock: 11:10
